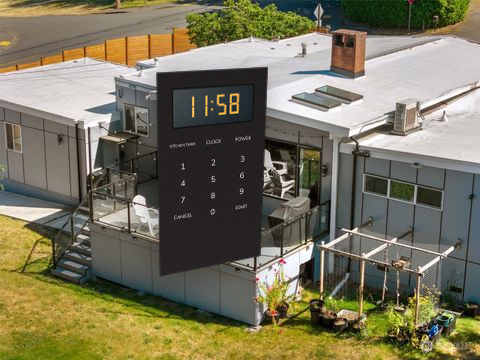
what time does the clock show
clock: 11:58
